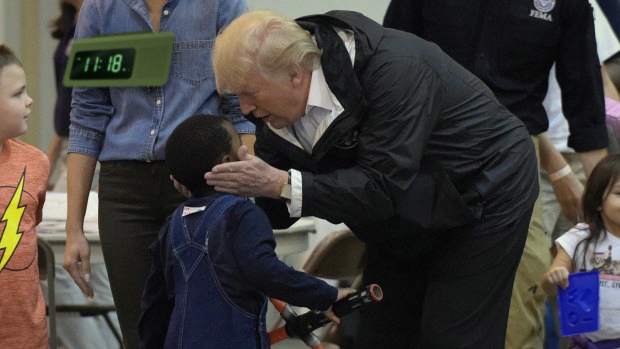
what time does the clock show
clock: 11:18
